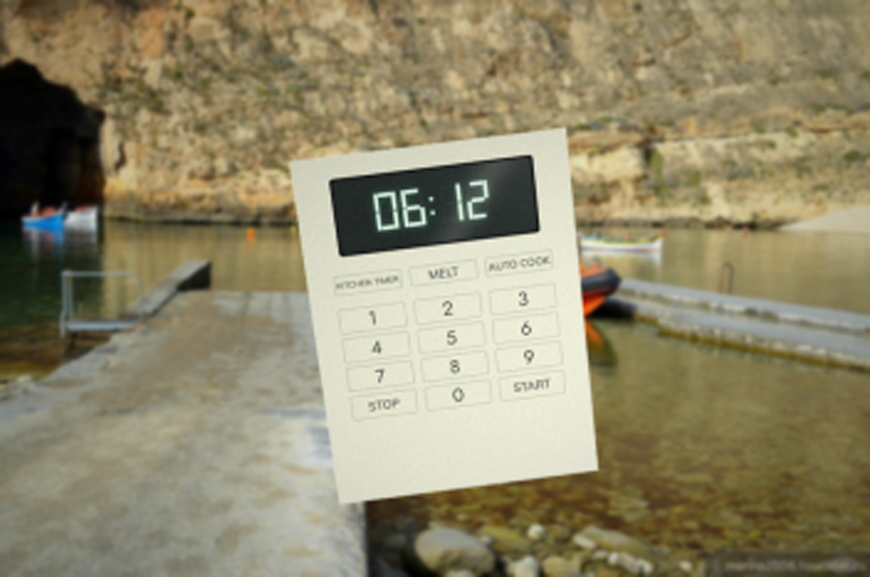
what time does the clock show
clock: 6:12
